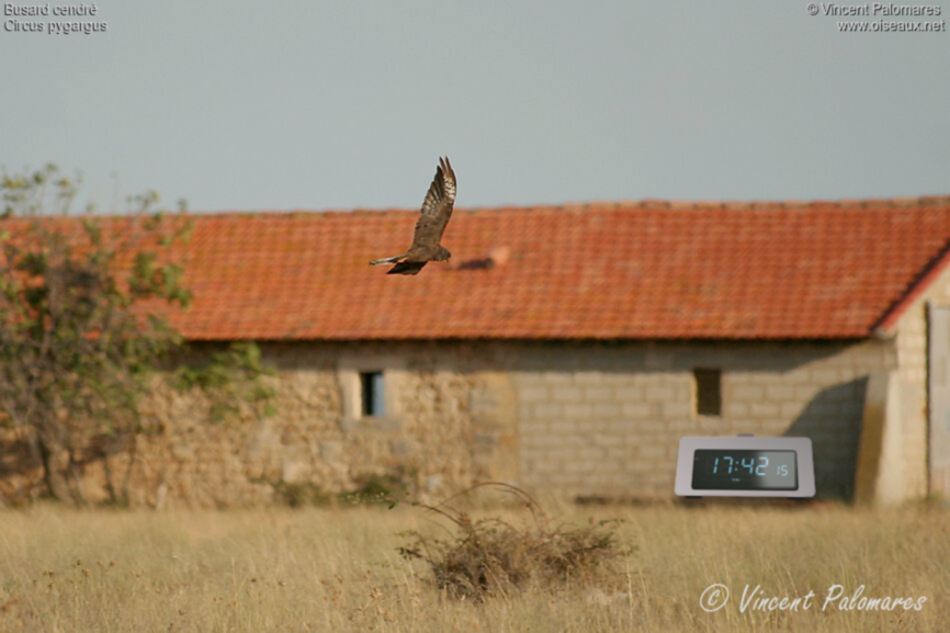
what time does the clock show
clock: 17:42:15
